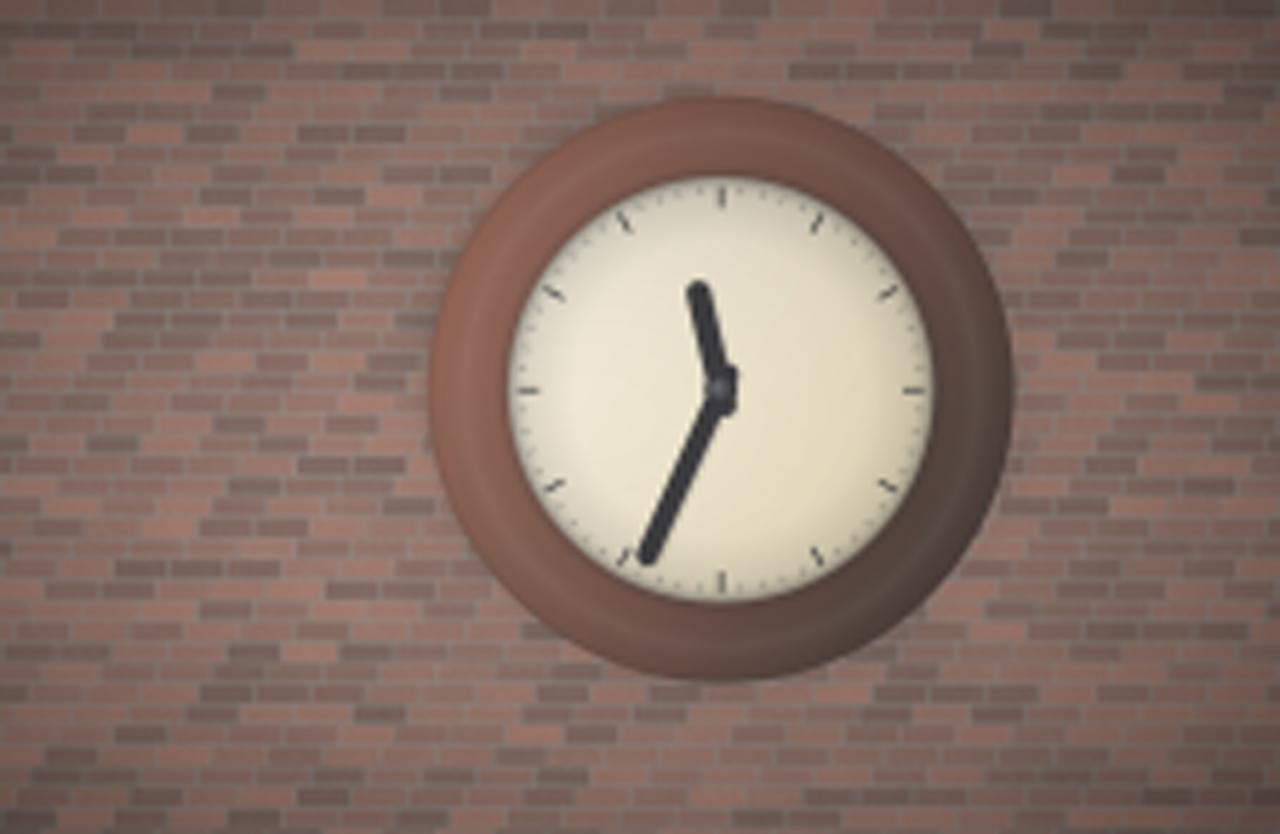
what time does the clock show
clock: 11:34
